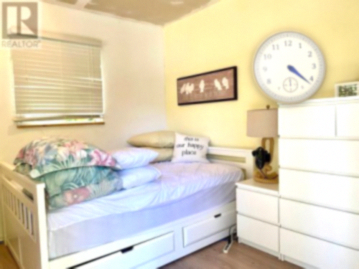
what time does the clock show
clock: 4:22
